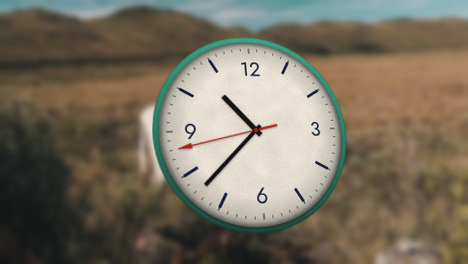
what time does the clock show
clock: 10:37:43
